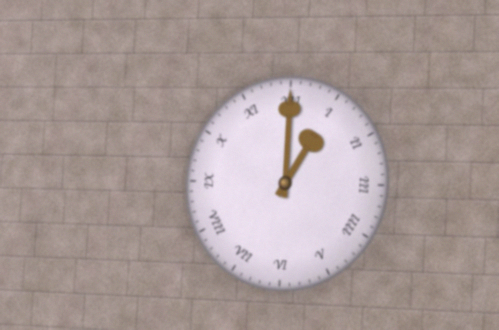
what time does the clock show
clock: 1:00
